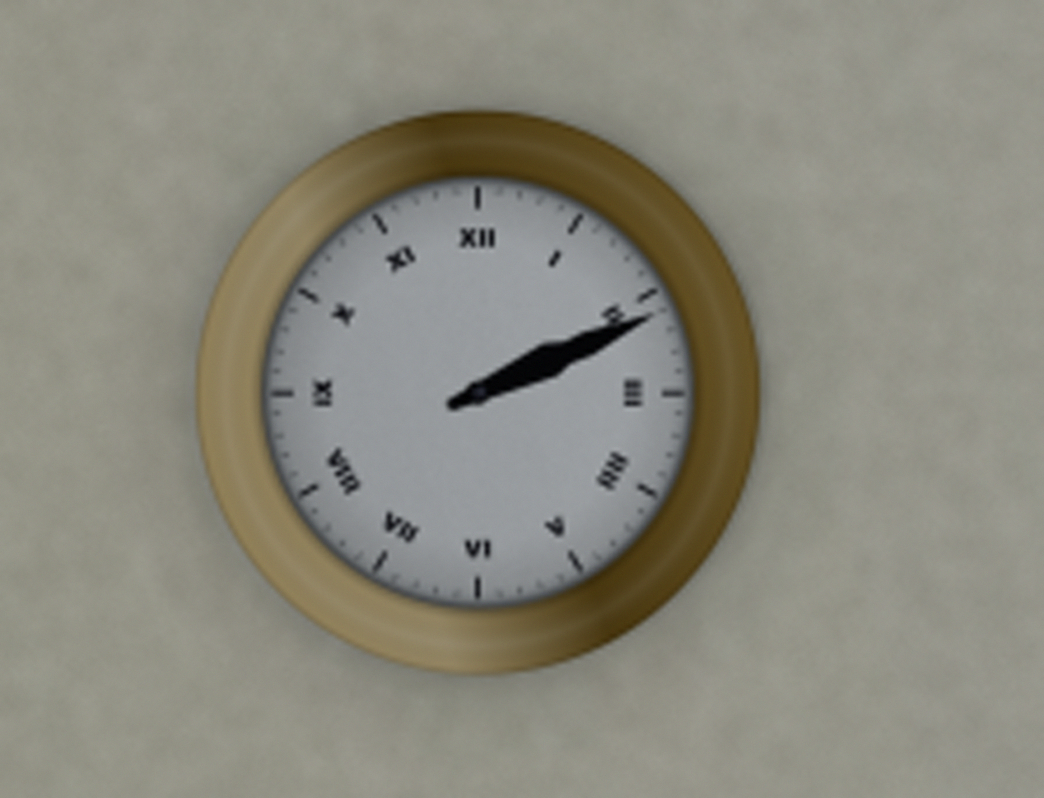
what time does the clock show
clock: 2:11
